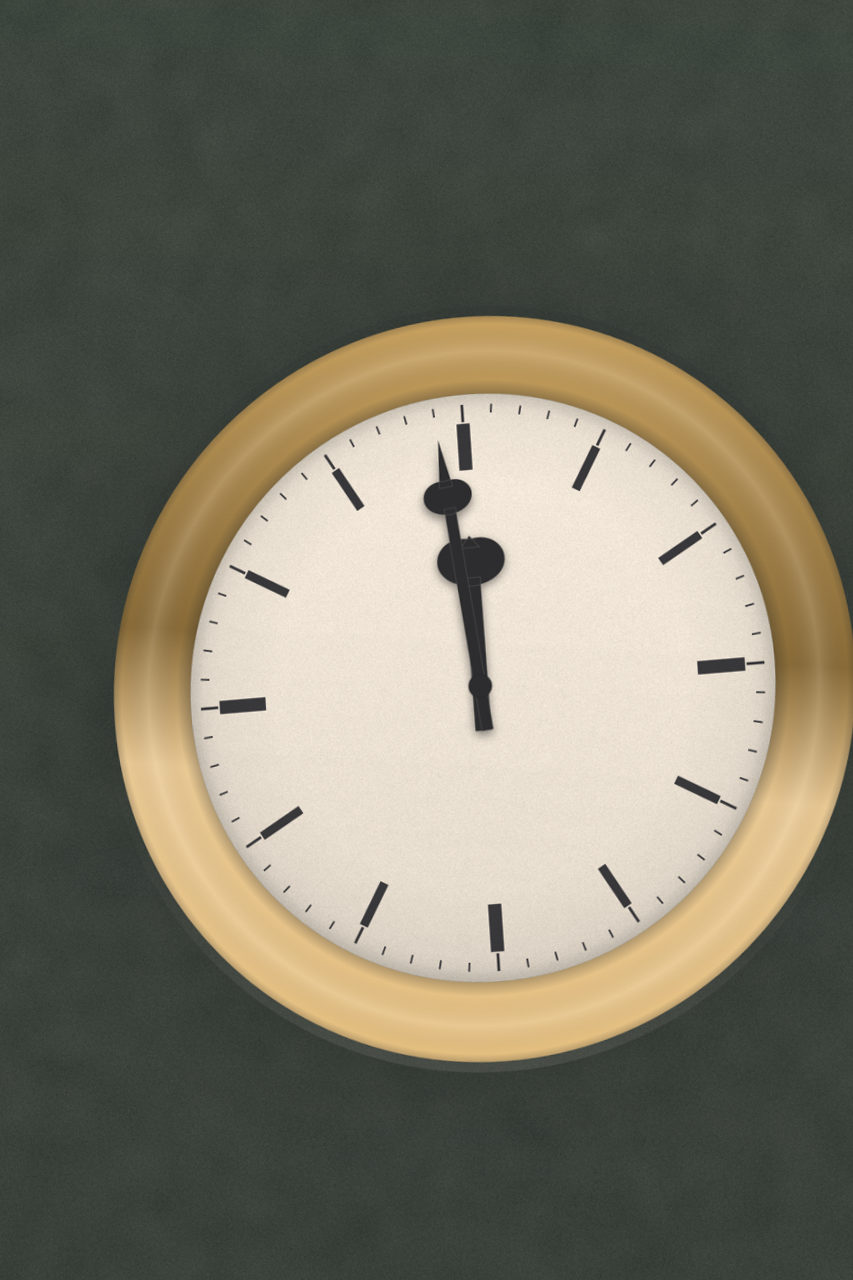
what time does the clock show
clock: 11:59
